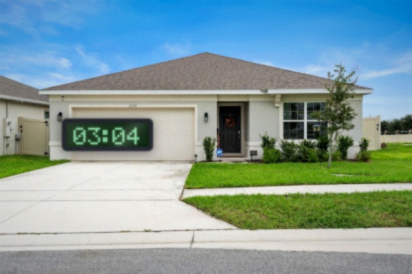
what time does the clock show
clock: 3:04
